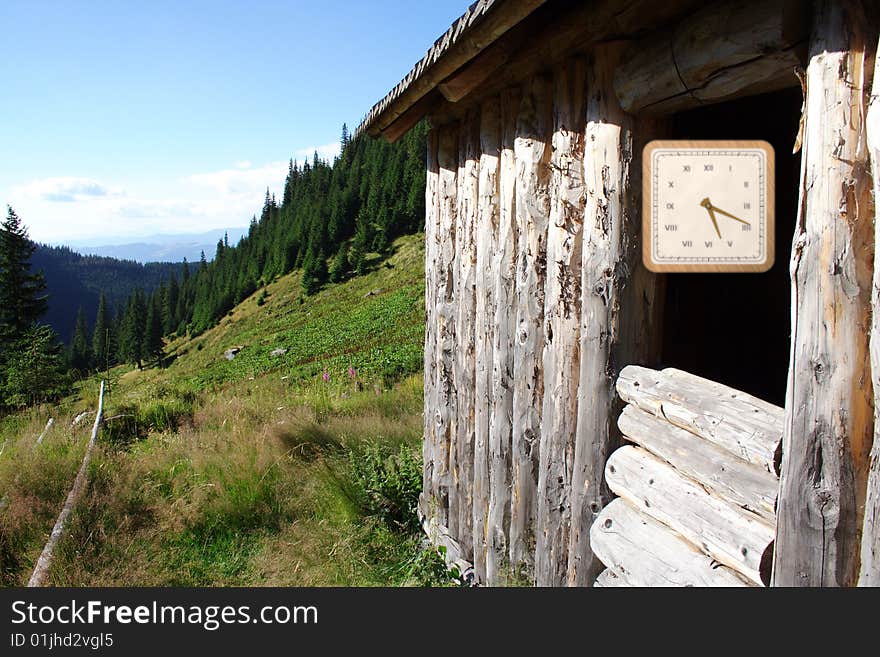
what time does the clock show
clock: 5:19
